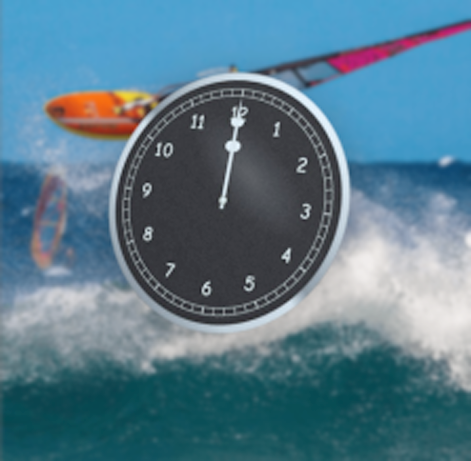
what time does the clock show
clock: 12:00
